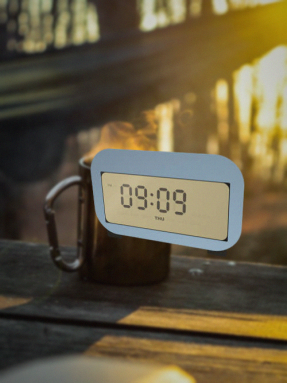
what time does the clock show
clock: 9:09
